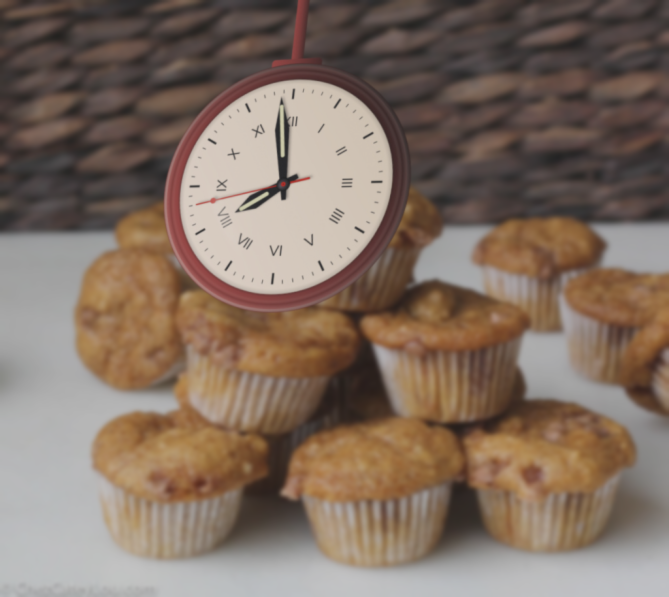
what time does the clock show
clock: 7:58:43
